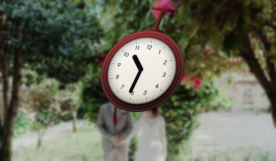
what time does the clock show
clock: 10:31
